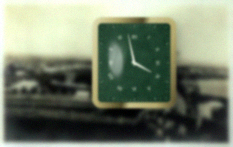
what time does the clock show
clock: 3:58
